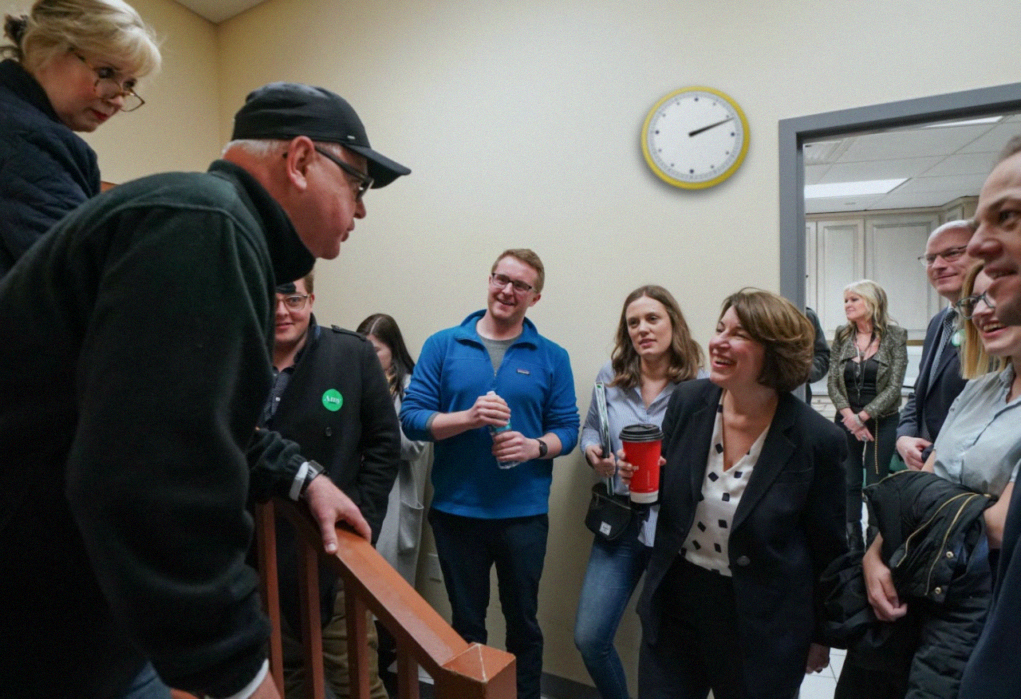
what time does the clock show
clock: 2:11
